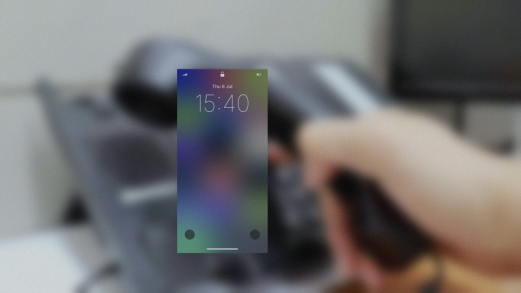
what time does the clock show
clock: 15:40
